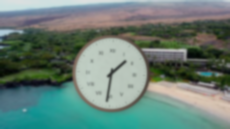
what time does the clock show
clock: 1:31
